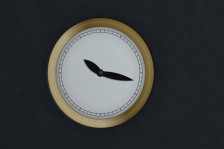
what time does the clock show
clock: 10:17
